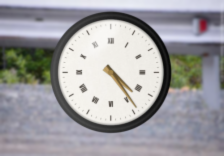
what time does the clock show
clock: 4:24
